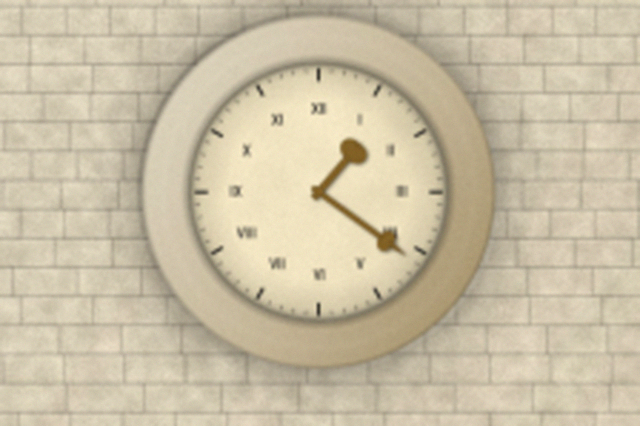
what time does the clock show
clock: 1:21
